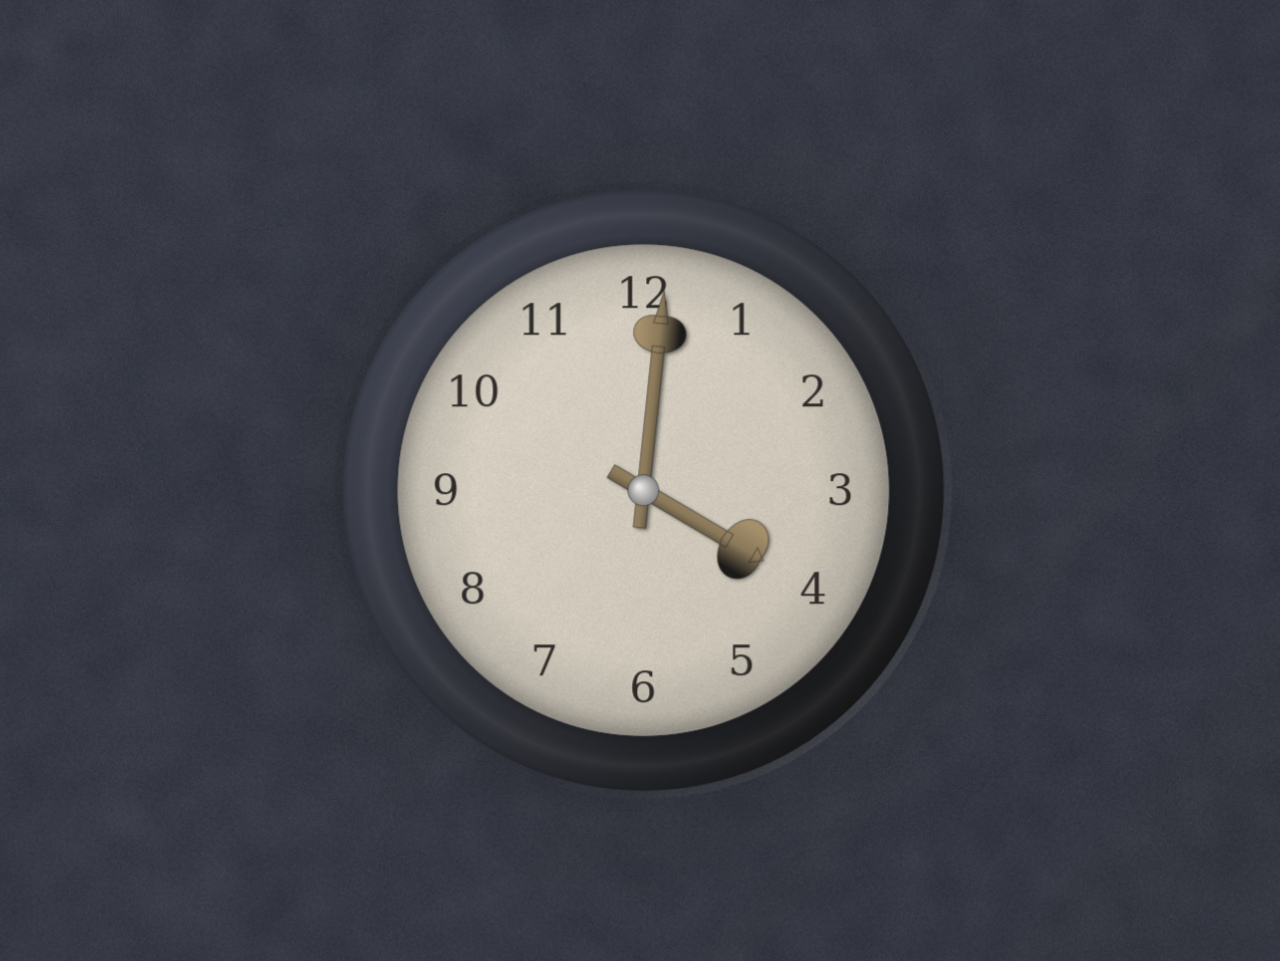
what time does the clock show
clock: 4:01
